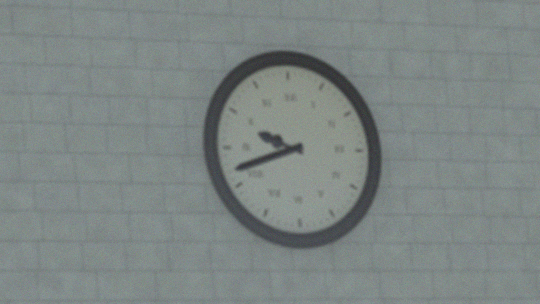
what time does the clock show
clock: 9:42
